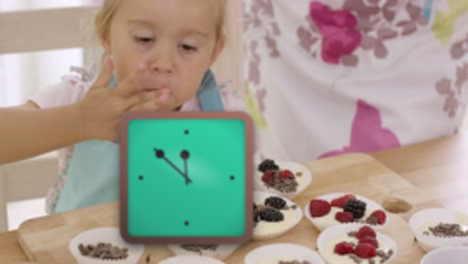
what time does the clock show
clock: 11:52
